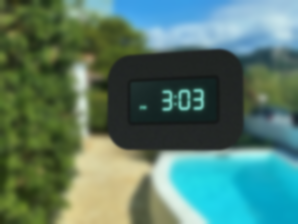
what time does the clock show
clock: 3:03
